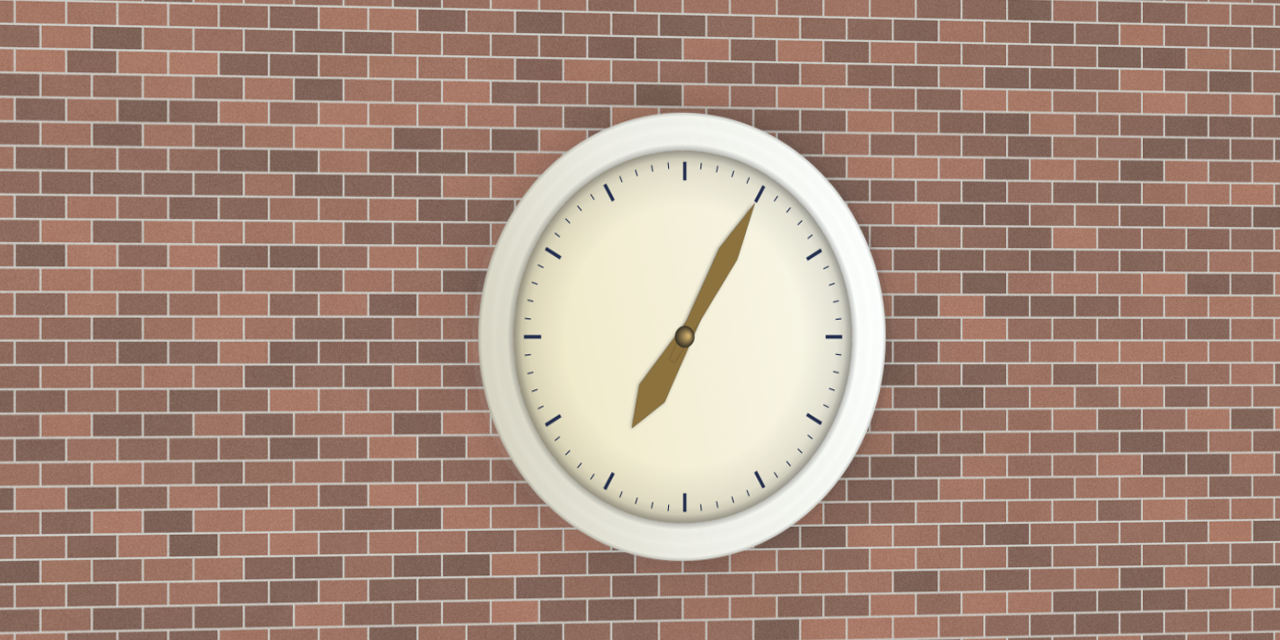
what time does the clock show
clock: 7:05
